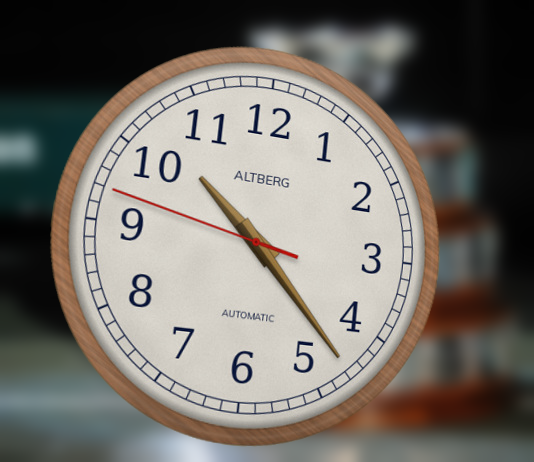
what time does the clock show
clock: 10:22:47
